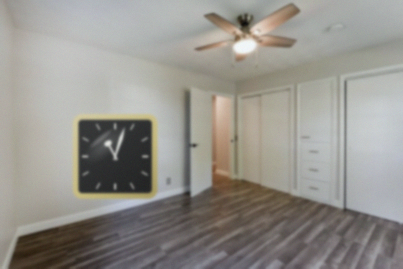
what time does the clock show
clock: 11:03
